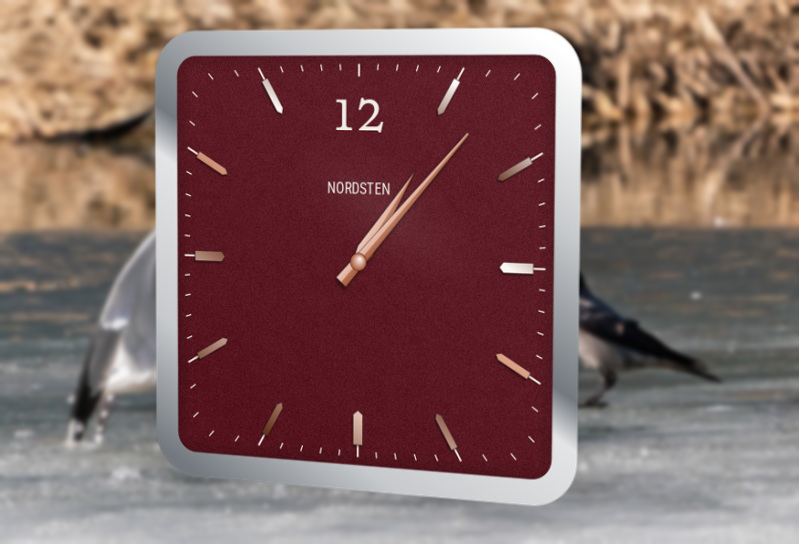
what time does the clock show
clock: 1:07
